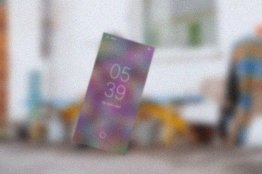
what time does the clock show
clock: 5:39
